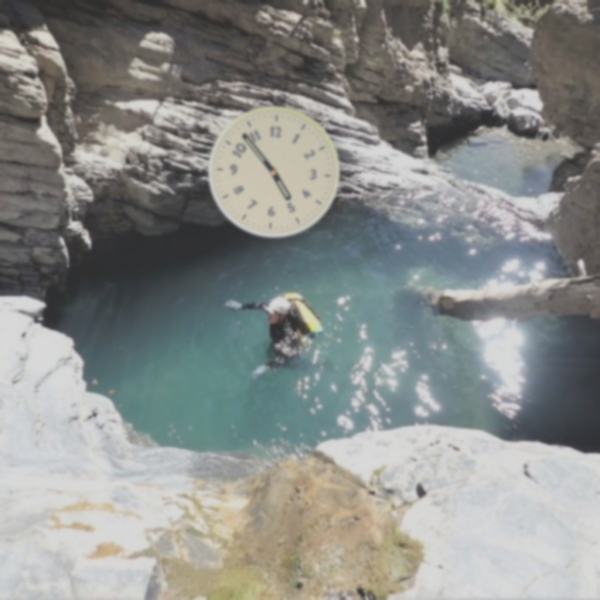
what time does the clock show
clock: 4:53
